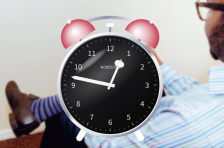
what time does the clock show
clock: 12:47
